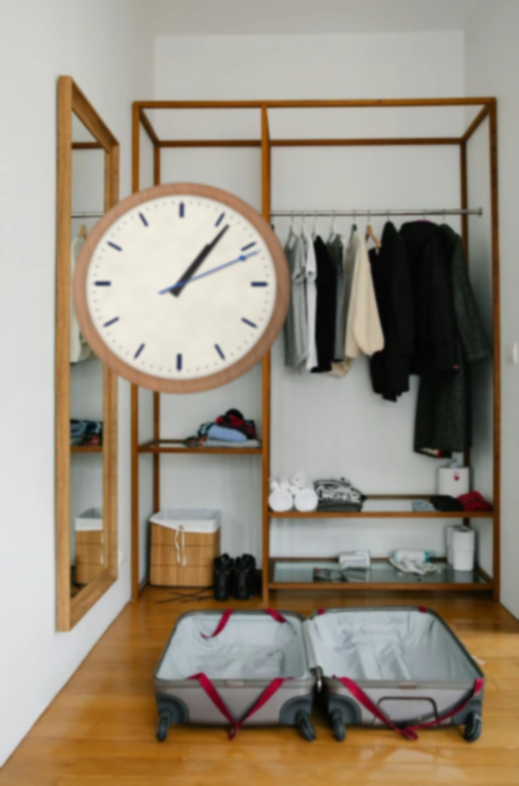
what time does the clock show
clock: 1:06:11
